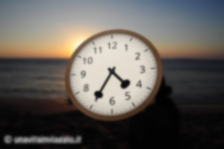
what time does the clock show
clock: 4:35
